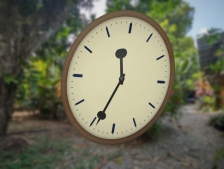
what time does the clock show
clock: 11:34
